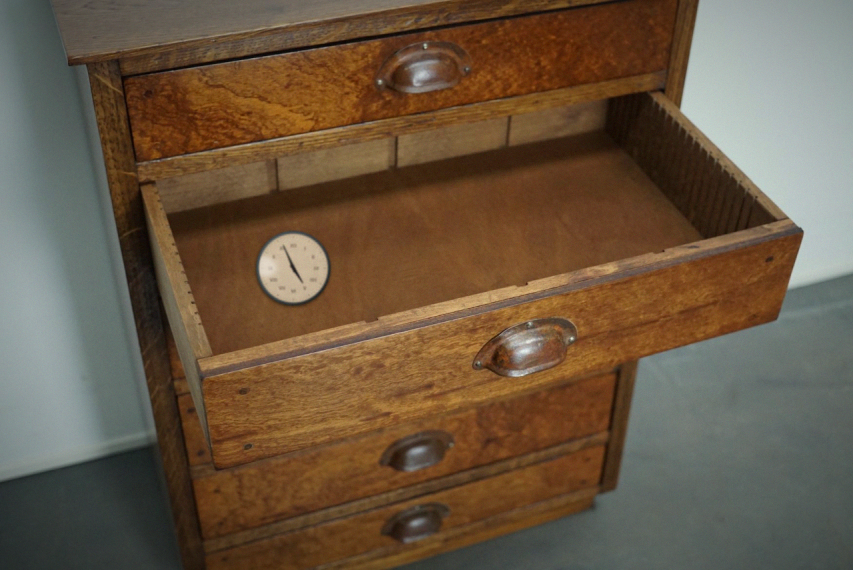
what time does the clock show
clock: 4:56
